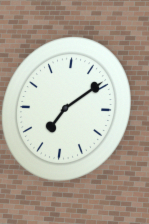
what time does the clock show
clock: 7:09
